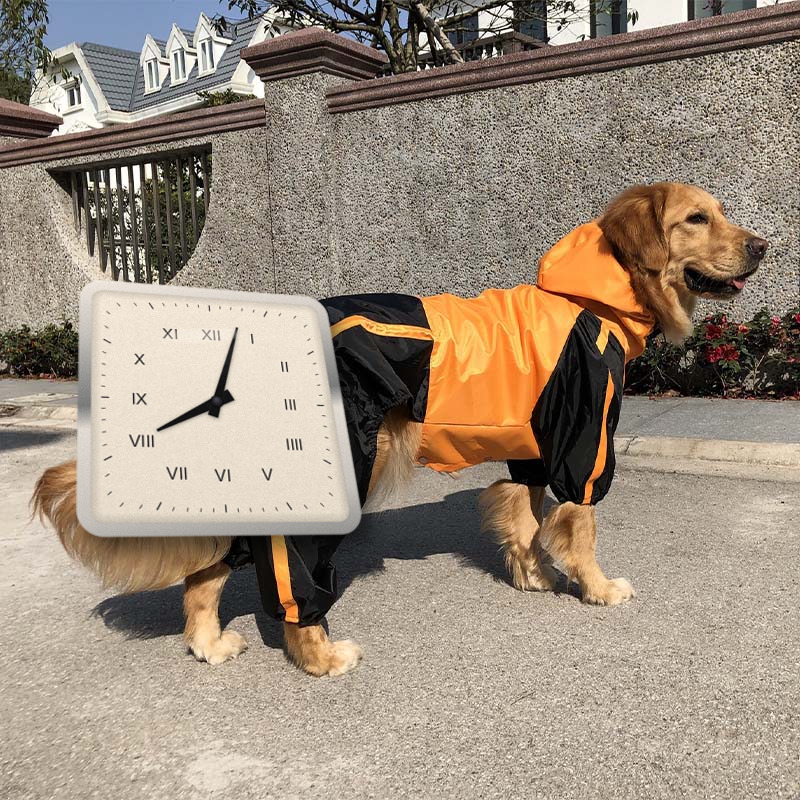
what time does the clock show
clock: 8:03
